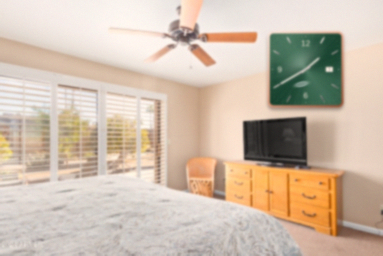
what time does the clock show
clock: 1:40
